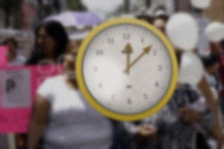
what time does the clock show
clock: 12:08
